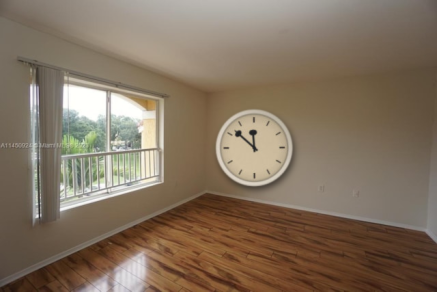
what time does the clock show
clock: 11:52
